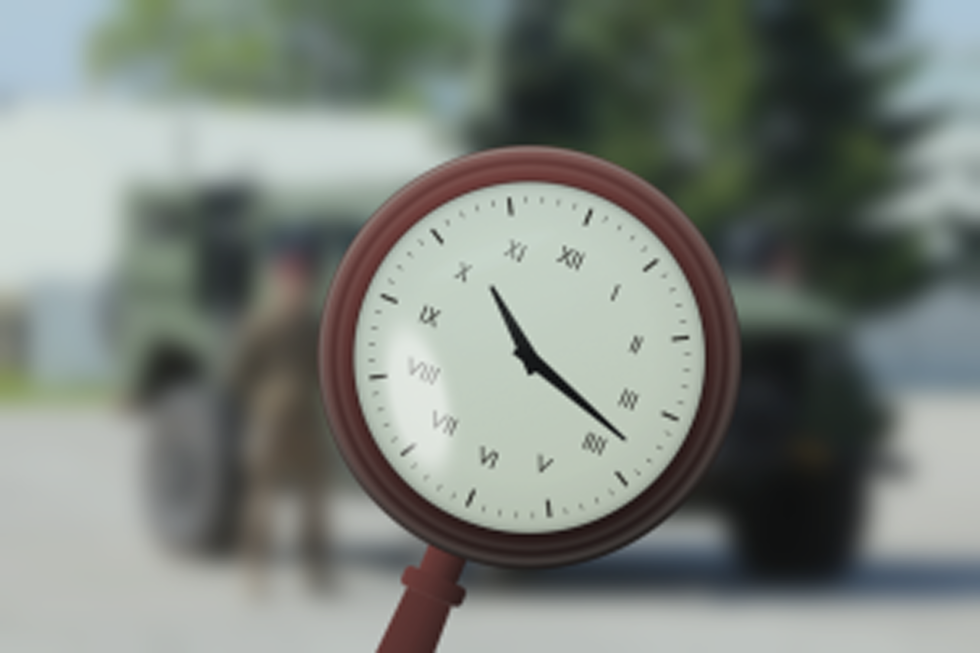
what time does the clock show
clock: 10:18
